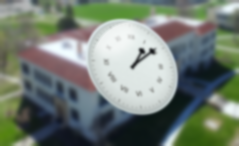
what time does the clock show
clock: 1:09
